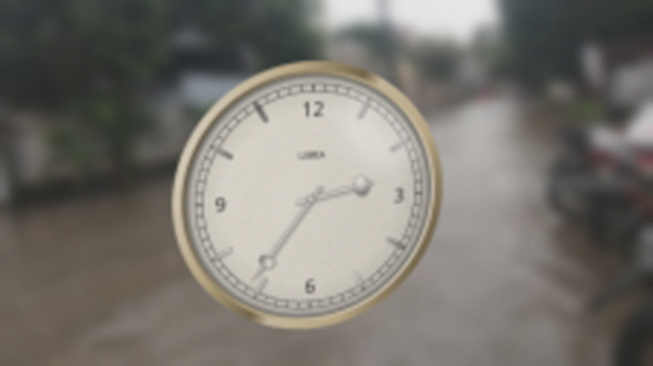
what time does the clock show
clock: 2:36
